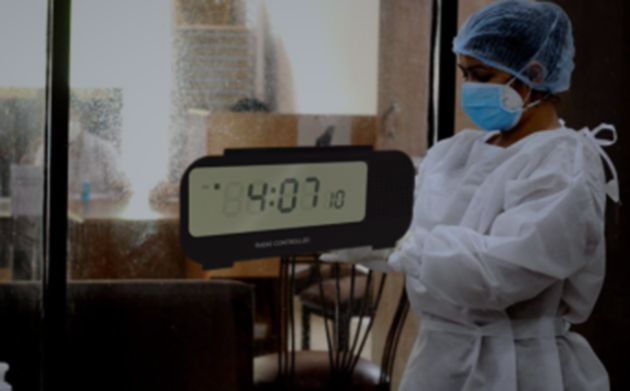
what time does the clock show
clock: 4:07:10
